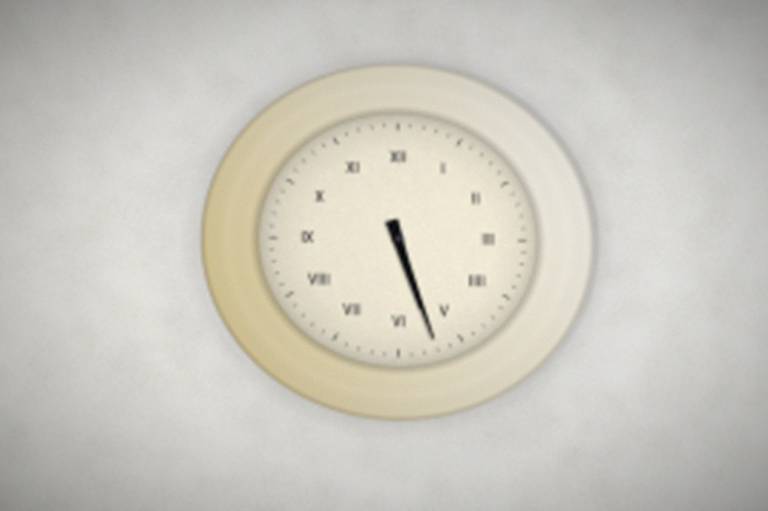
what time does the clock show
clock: 5:27
